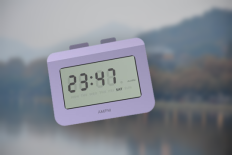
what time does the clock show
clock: 23:47
